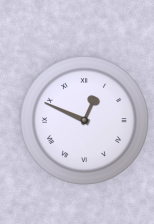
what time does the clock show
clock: 12:49
